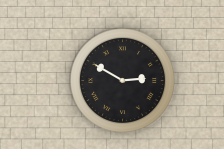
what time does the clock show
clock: 2:50
